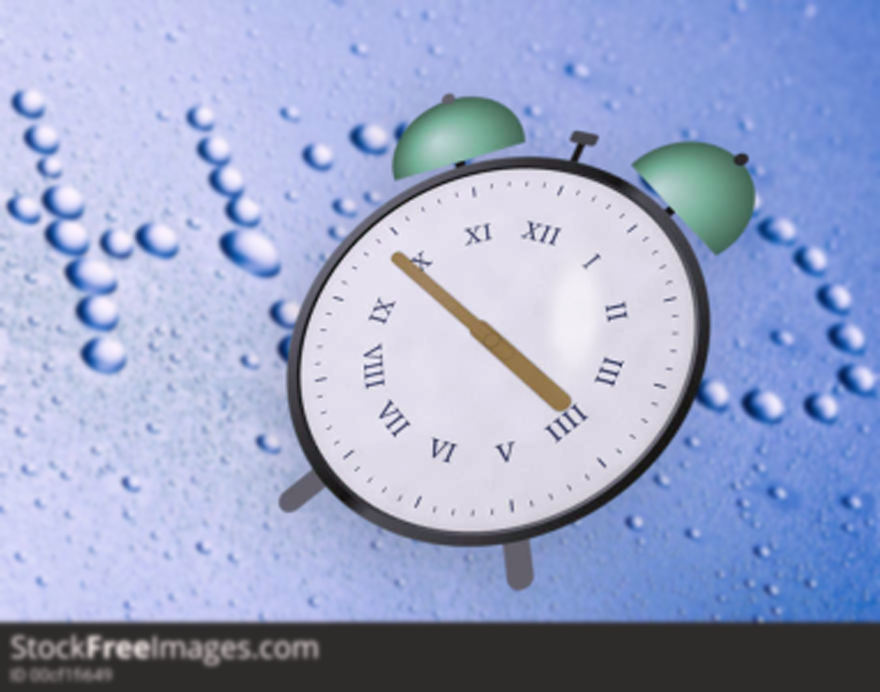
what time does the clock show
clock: 3:49
